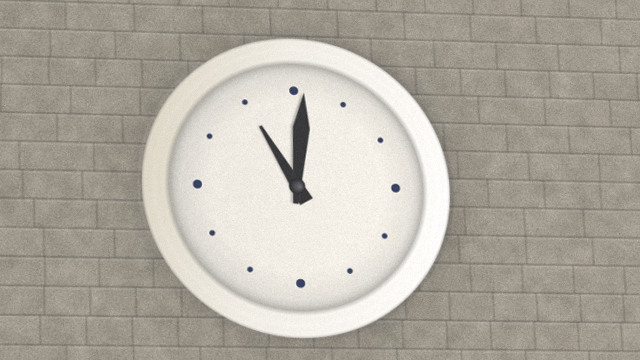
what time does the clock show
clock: 11:01
